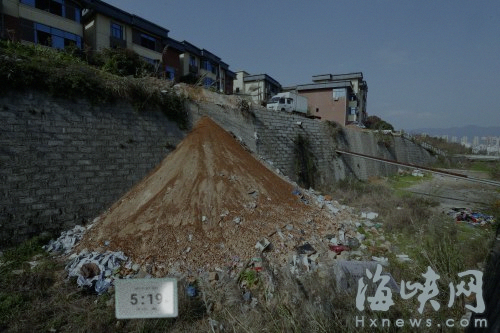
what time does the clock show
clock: 5:19
